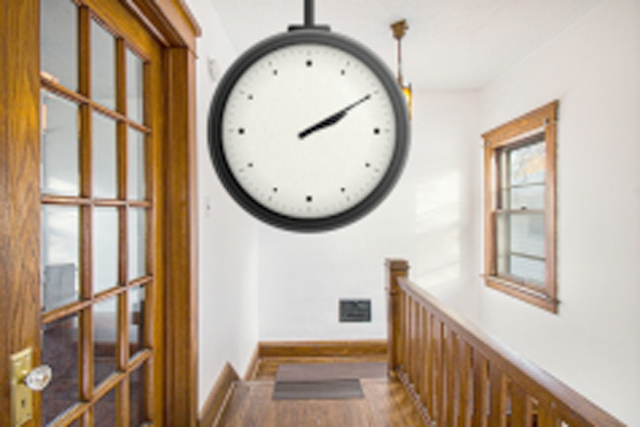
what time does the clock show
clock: 2:10
